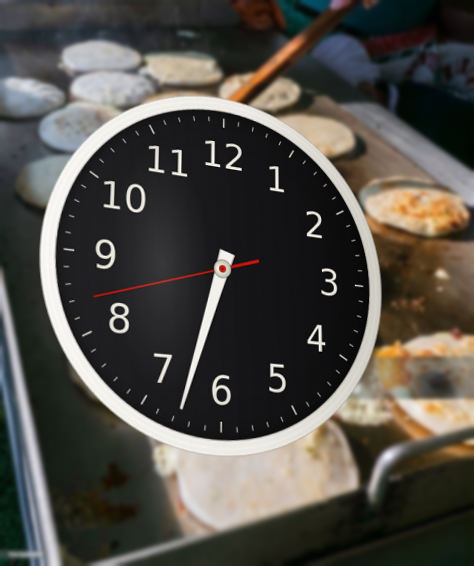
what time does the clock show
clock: 6:32:42
